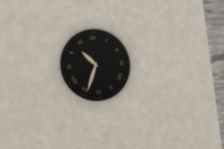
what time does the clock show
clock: 10:34
